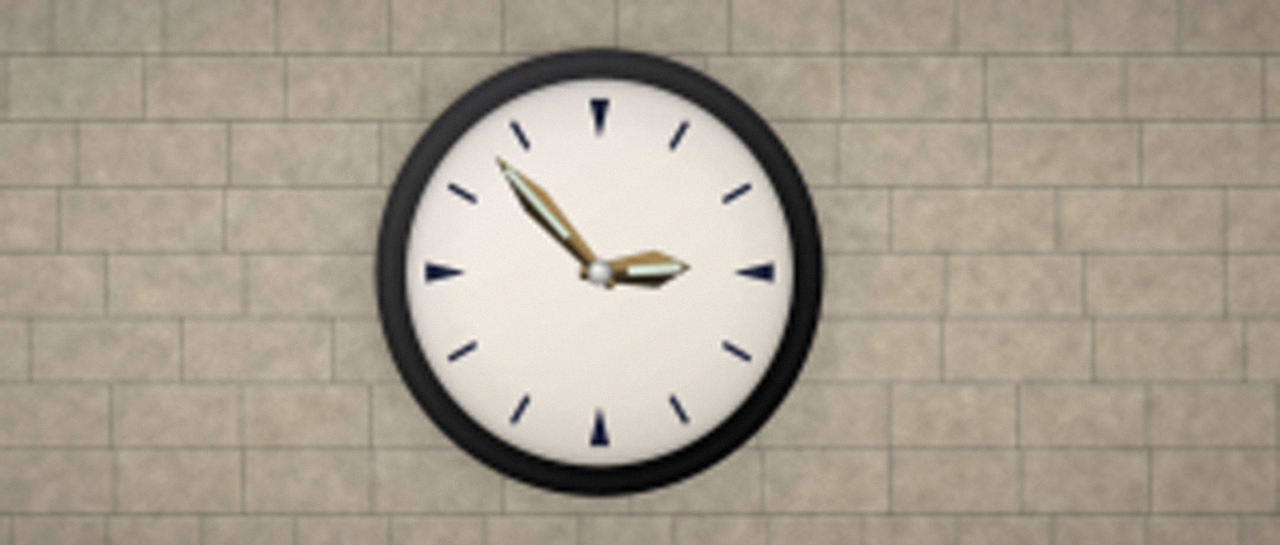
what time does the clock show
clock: 2:53
